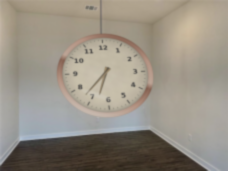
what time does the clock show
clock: 6:37
